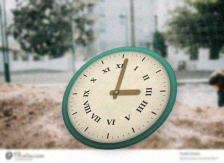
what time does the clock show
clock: 3:01
